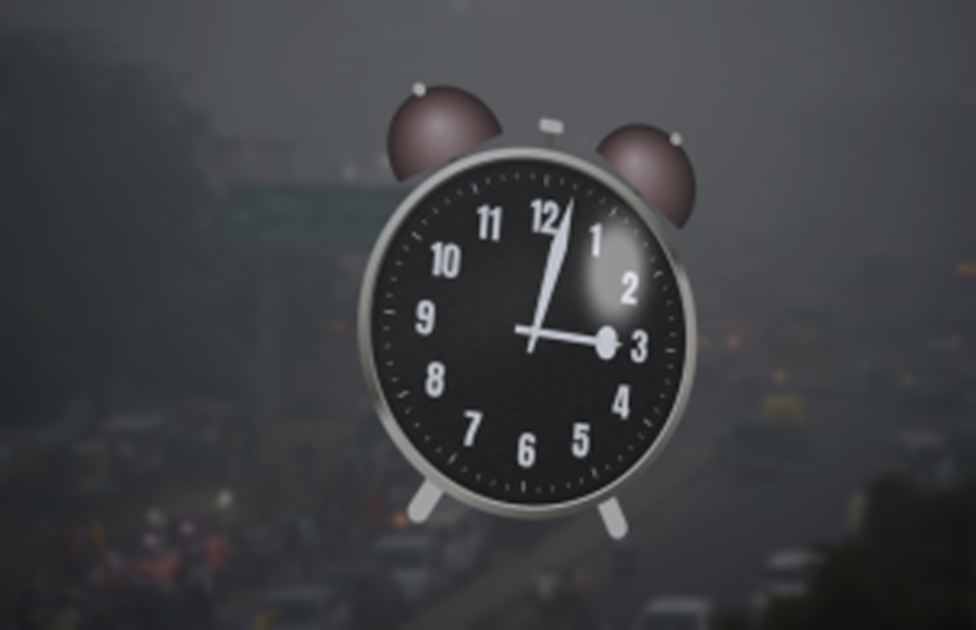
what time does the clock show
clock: 3:02
